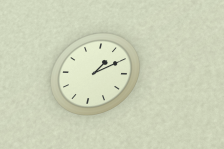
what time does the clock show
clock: 1:10
